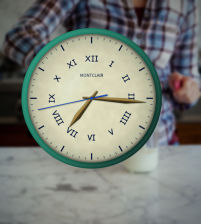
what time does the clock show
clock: 7:15:43
